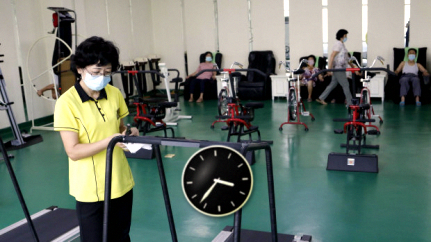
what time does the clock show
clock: 3:37
